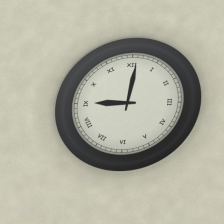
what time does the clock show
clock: 9:01
